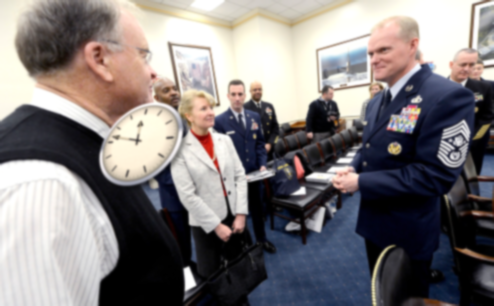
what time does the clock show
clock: 11:47
